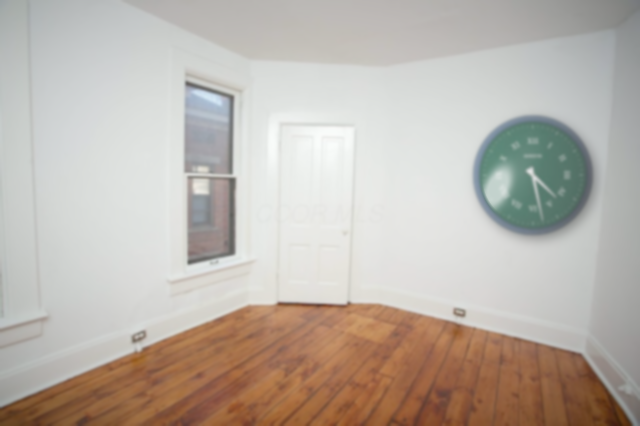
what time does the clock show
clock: 4:28
